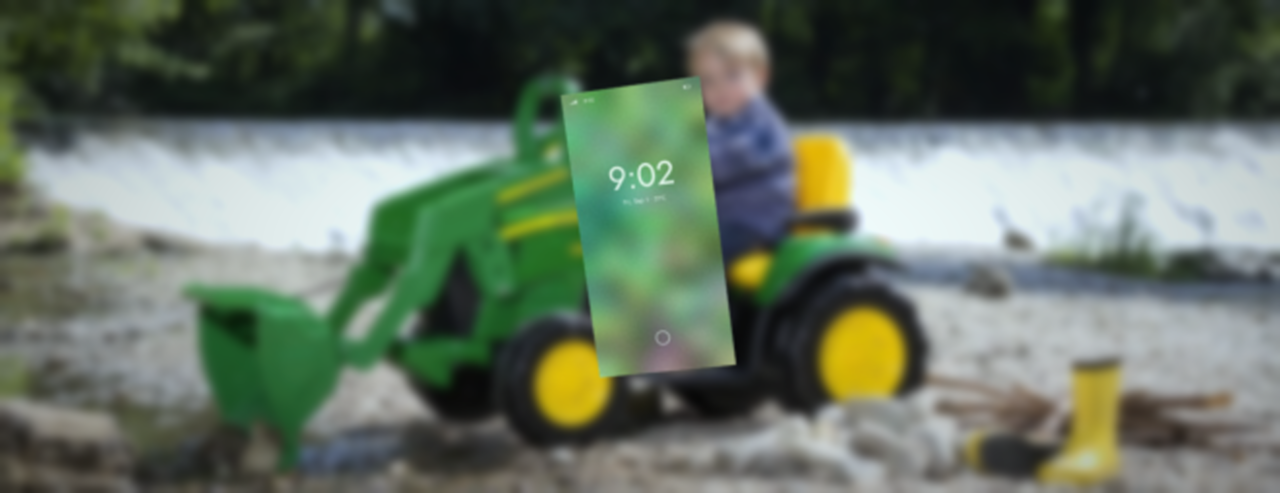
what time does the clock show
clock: 9:02
